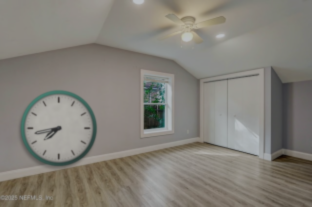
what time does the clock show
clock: 7:43
